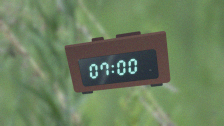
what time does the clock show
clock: 7:00
